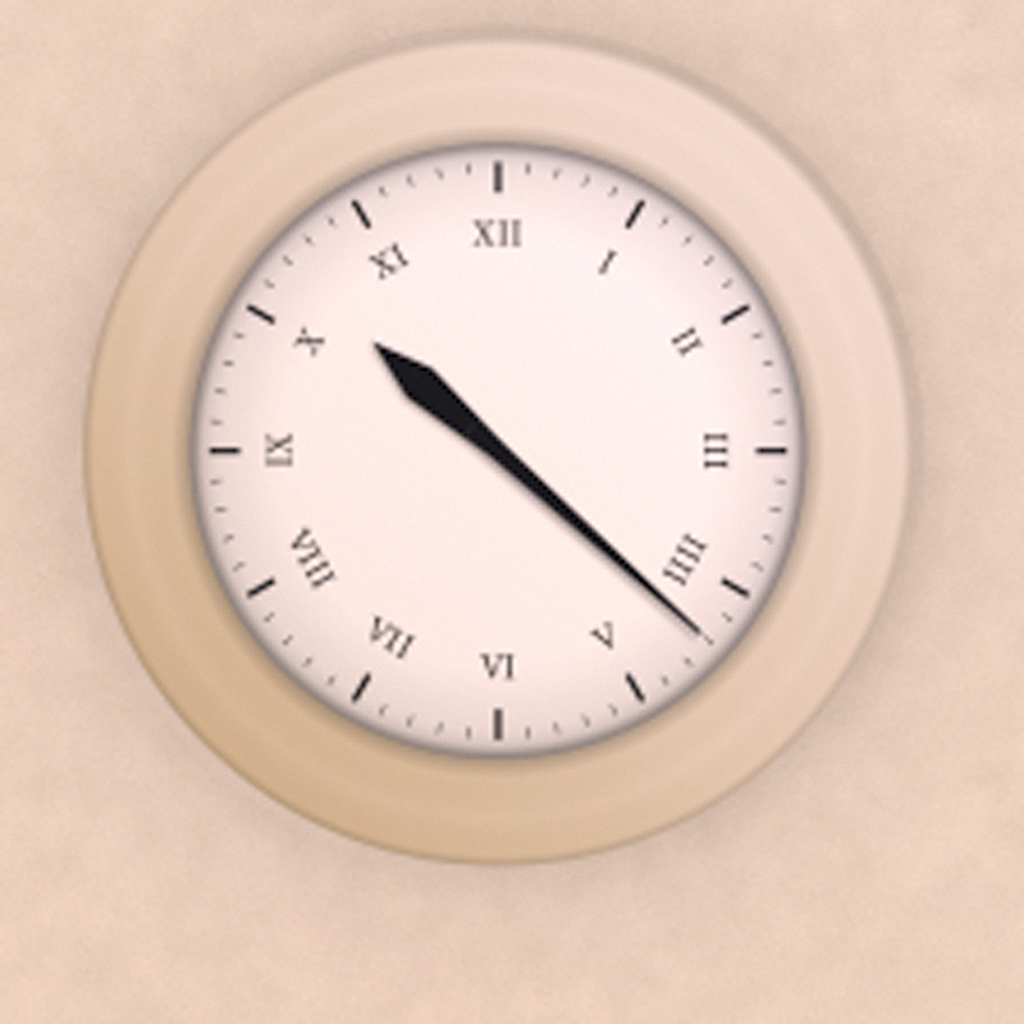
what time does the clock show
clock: 10:22
